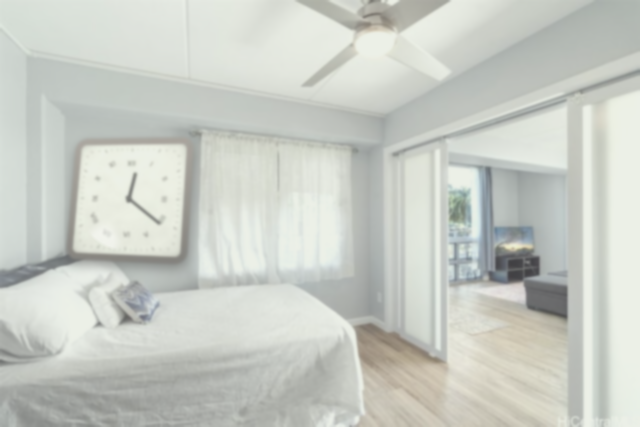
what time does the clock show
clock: 12:21
